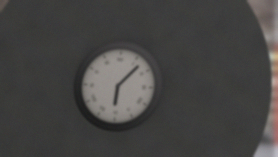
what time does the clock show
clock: 6:07
